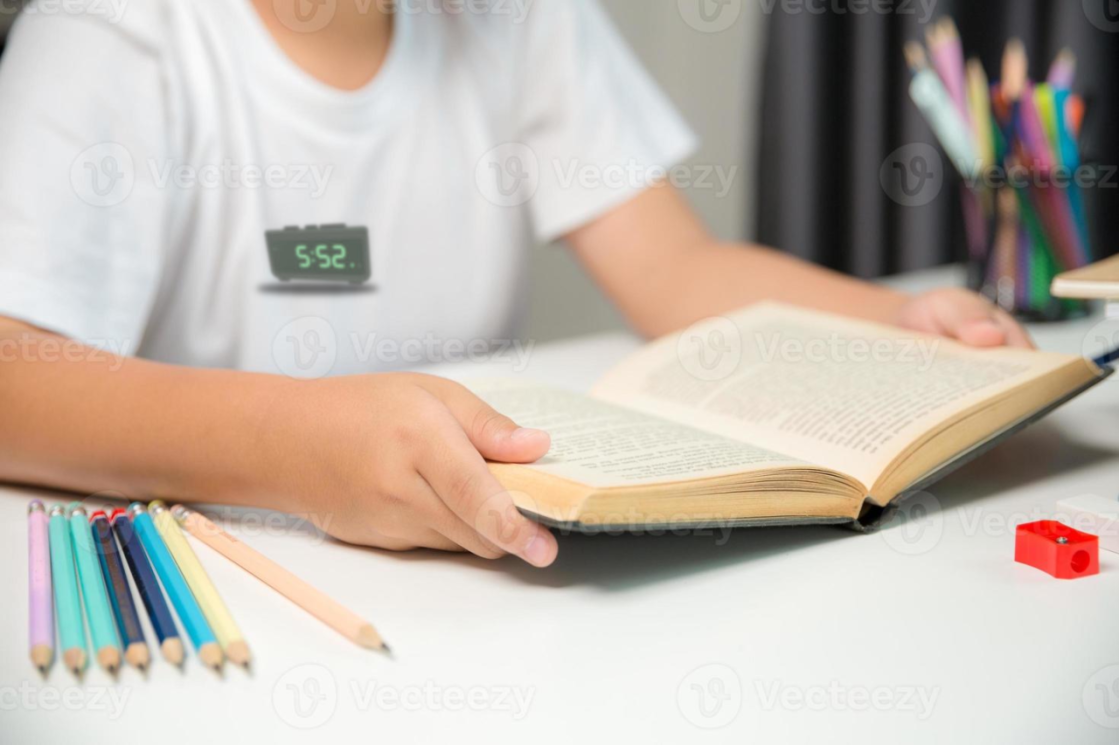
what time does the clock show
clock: 5:52
